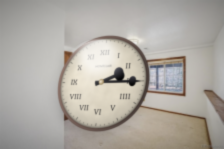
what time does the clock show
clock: 2:15
